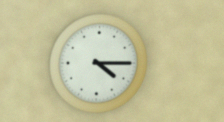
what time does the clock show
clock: 4:15
